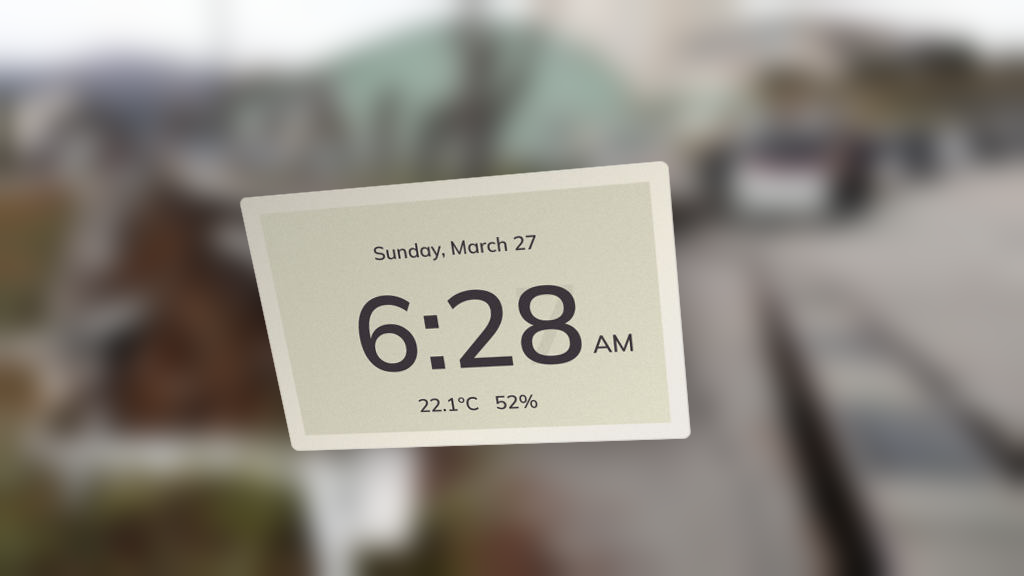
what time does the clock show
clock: 6:28
